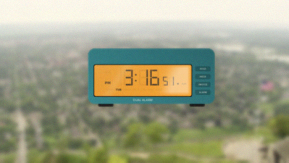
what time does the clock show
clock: 3:16:51
